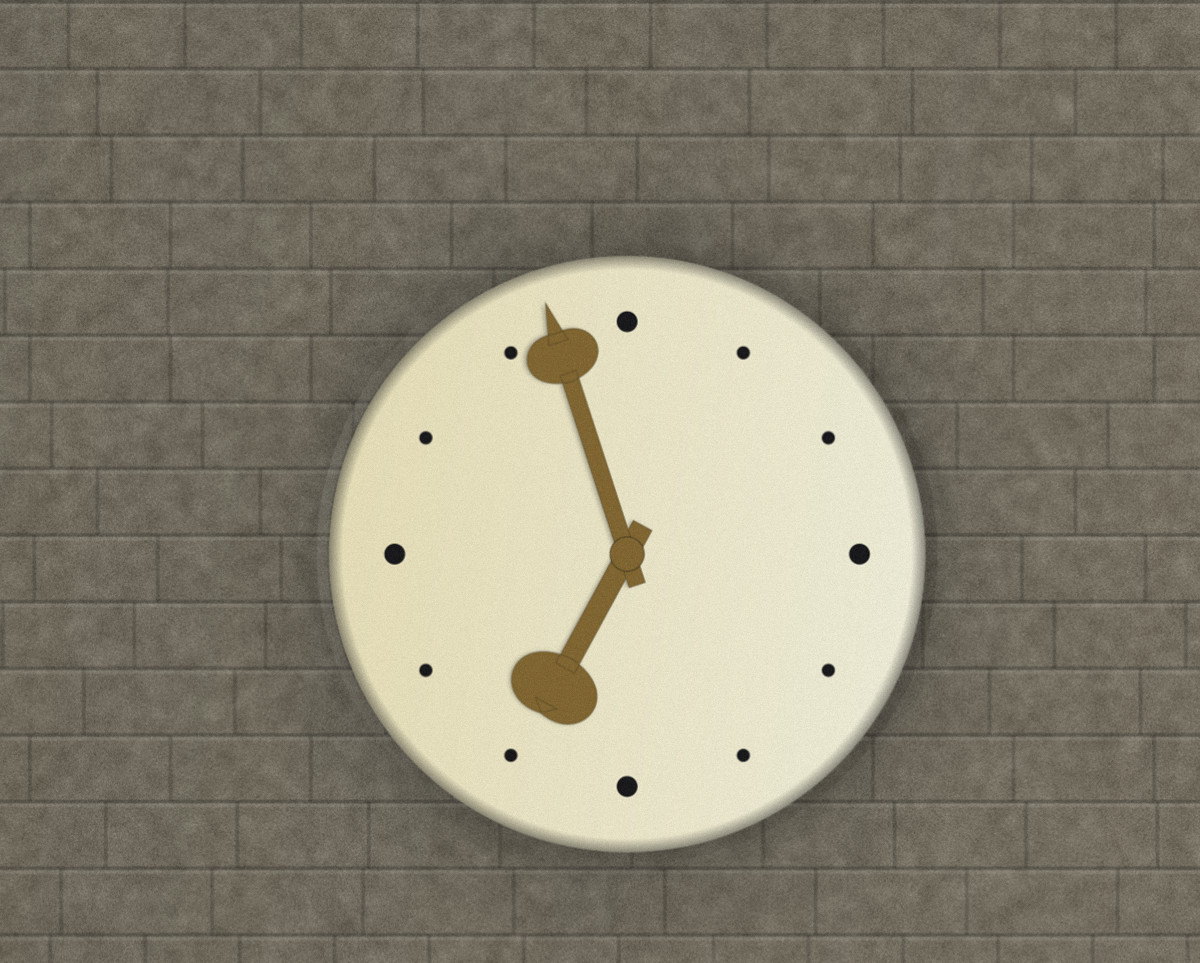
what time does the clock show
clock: 6:57
